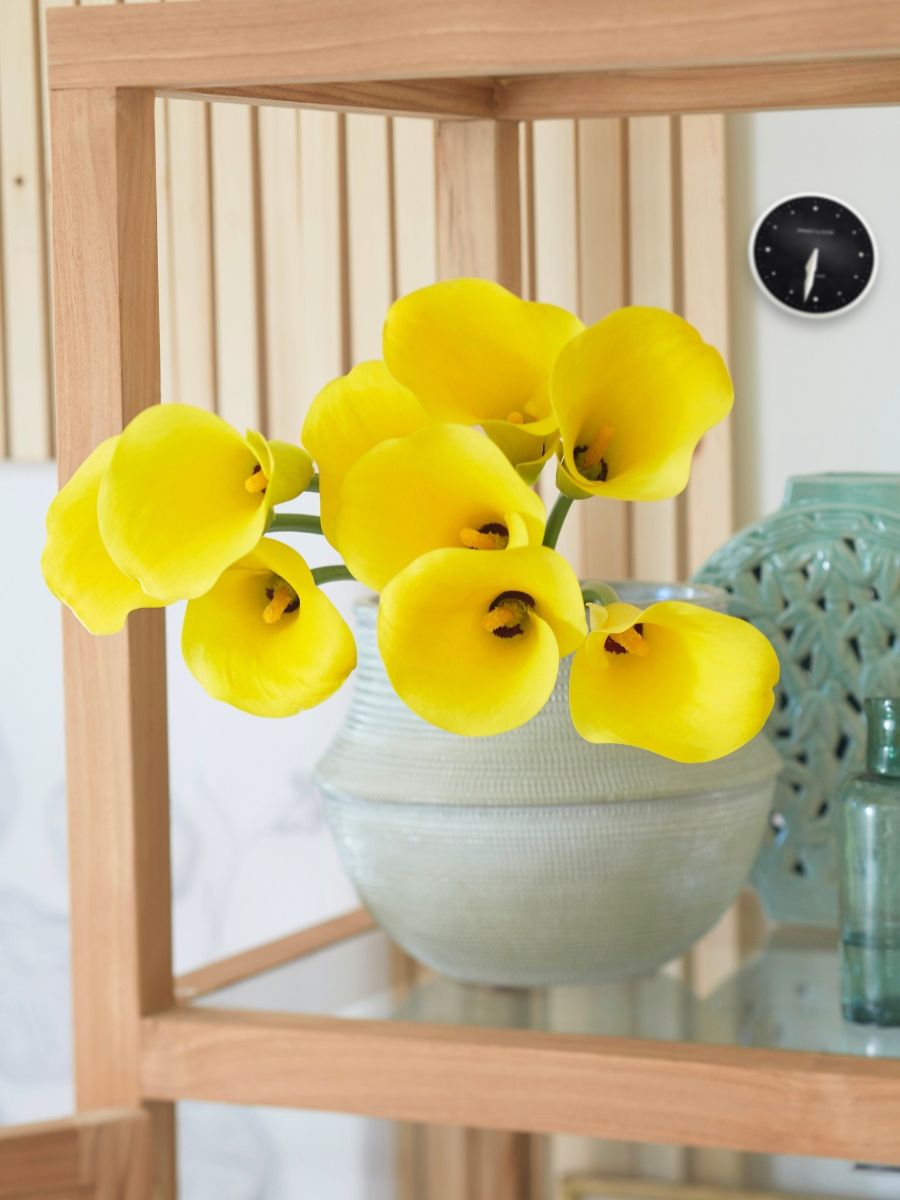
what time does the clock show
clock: 6:32
